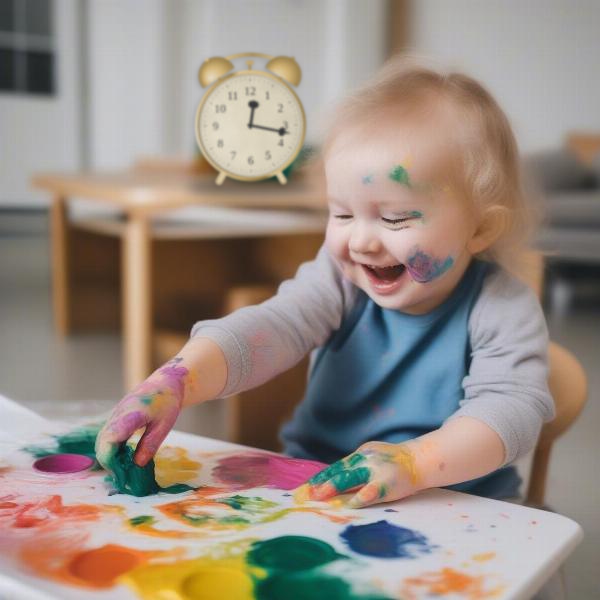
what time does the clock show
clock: 12:17
